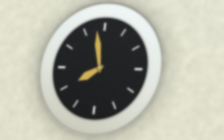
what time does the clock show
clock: 7:58
